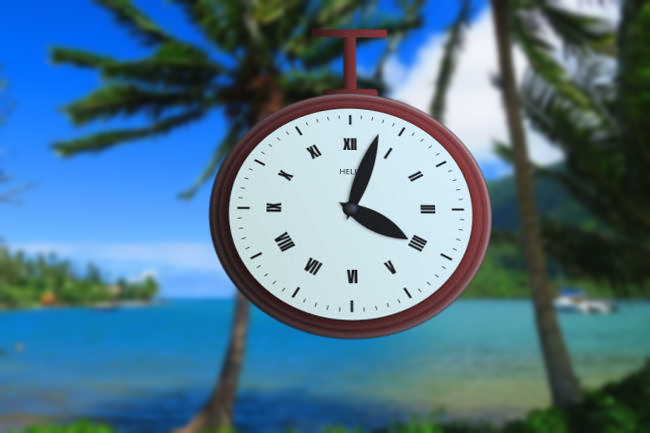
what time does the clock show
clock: 4:03
